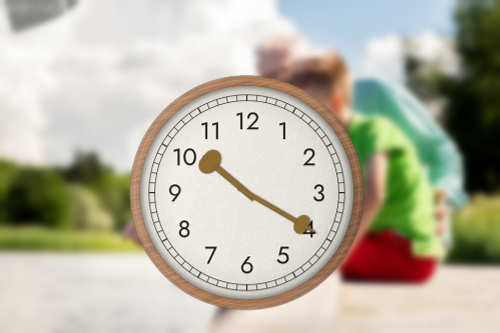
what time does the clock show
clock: 10:20
